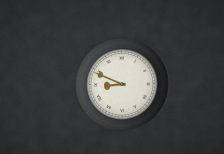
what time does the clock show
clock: 8:49
